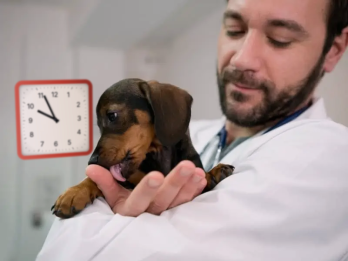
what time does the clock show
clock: 9:56
